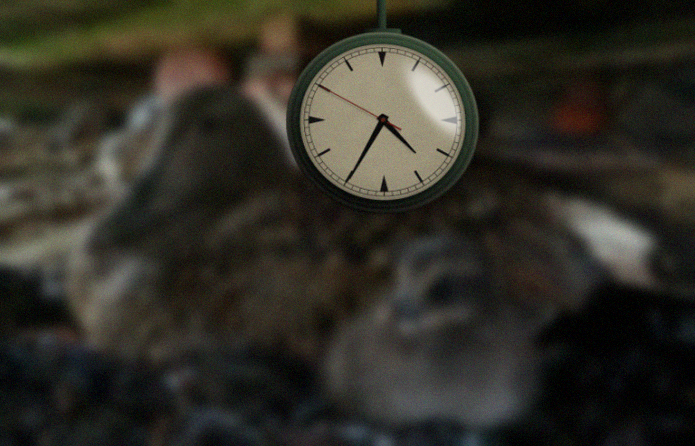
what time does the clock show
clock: 4:34:50
